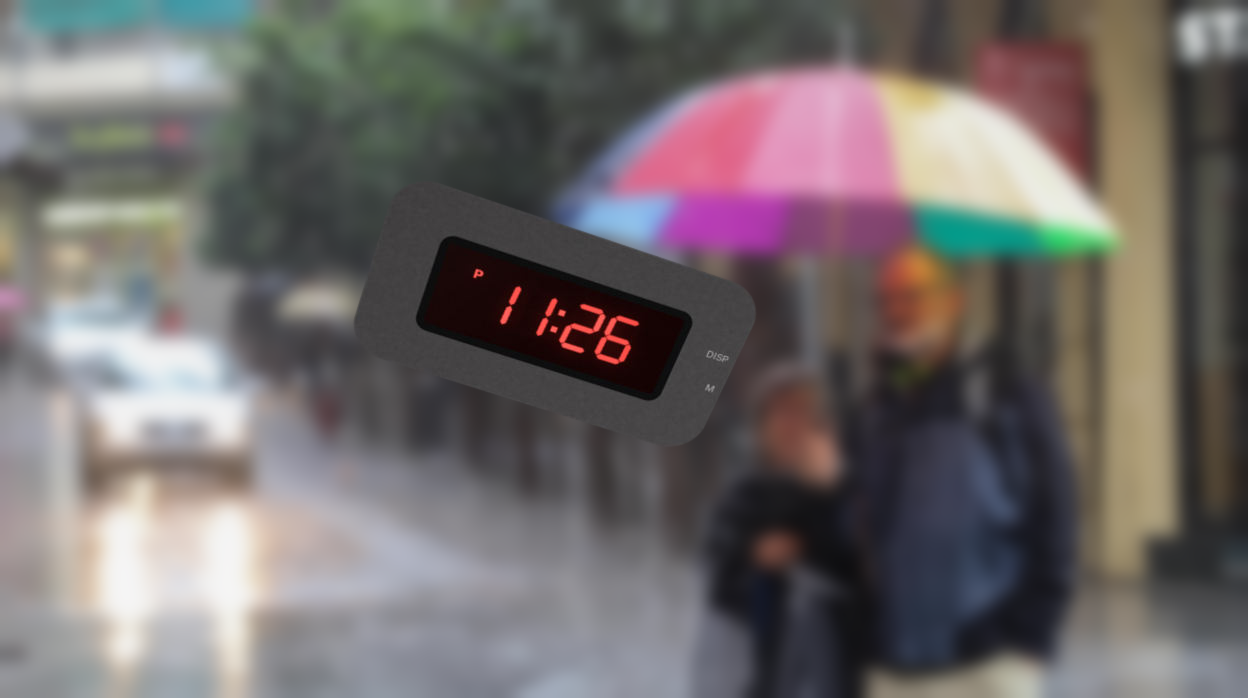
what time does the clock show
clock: 11:26
